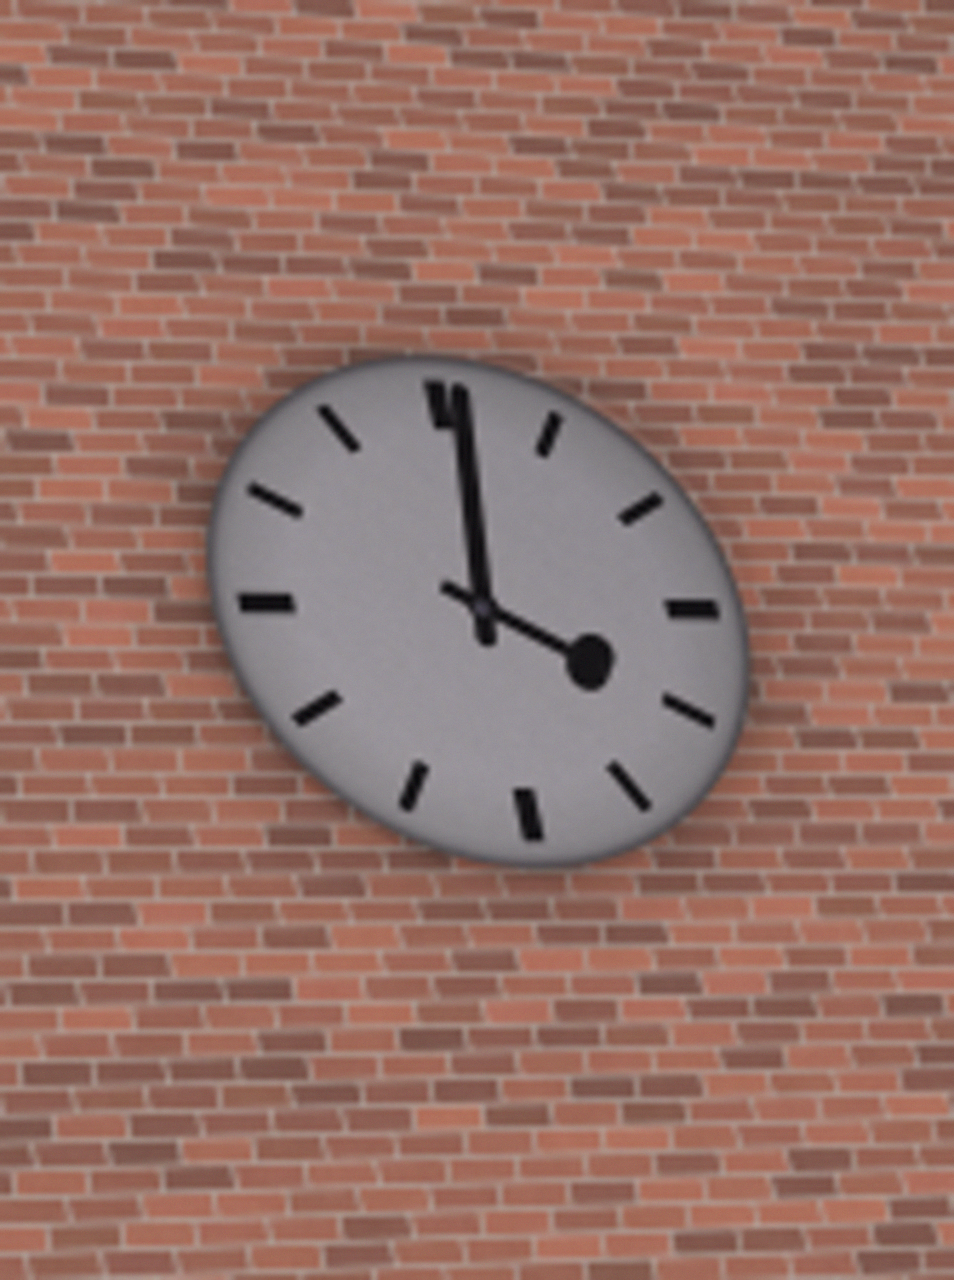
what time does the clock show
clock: 4:01
